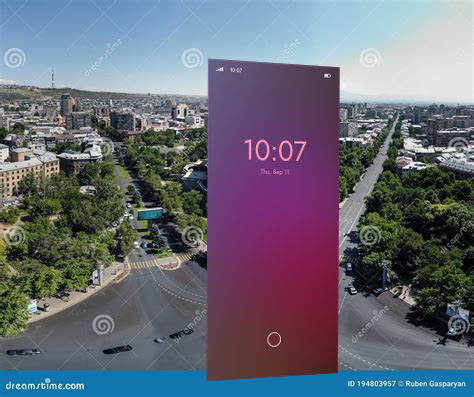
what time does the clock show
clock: 10:07
